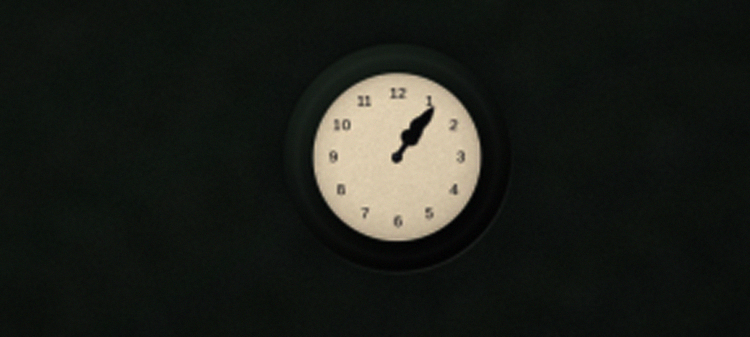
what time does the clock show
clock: 1:06
